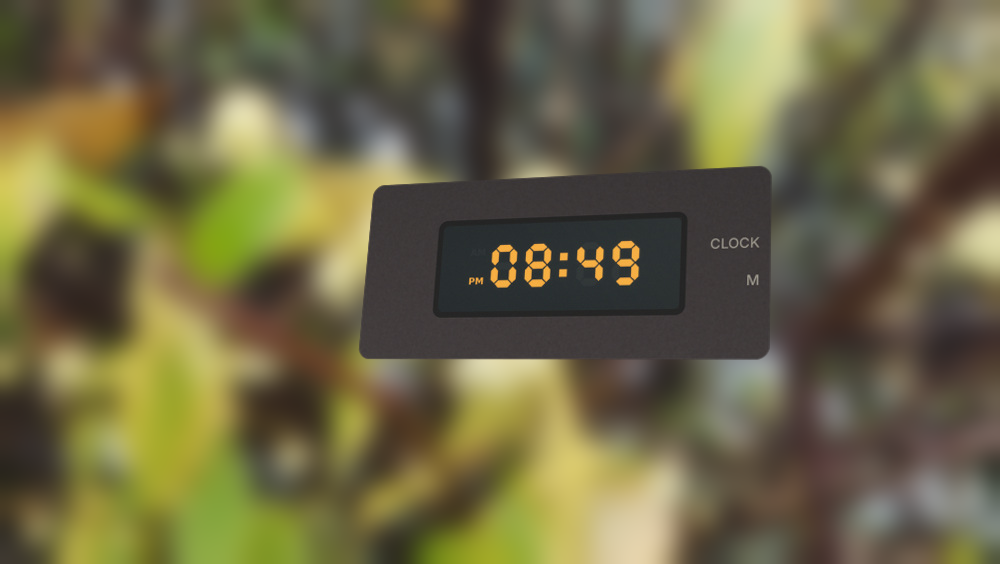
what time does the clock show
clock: 8:49
